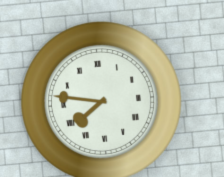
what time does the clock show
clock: 7:47
